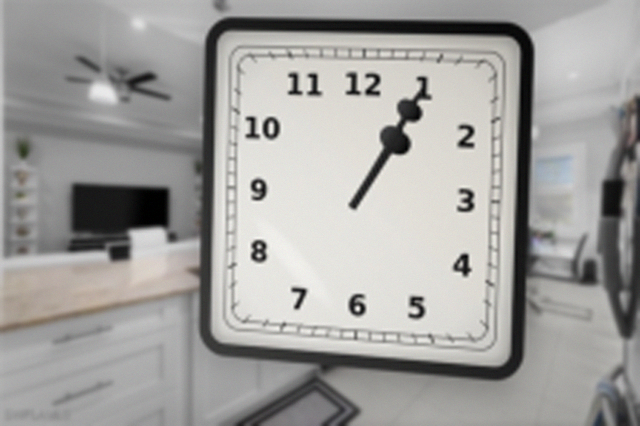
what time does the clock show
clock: 1:05
